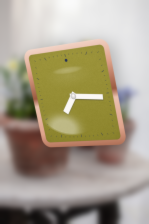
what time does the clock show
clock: 7:16
